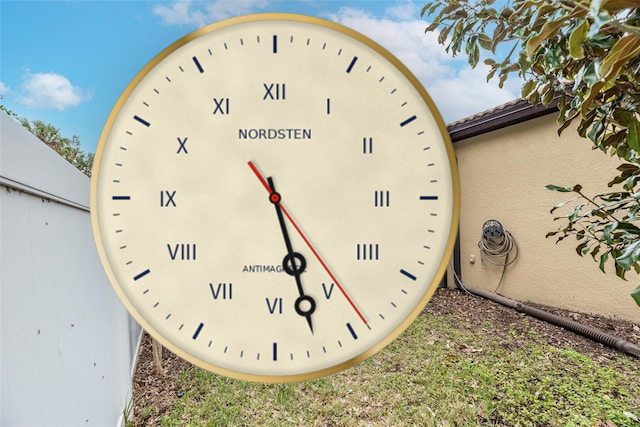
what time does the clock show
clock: 5:27:24
